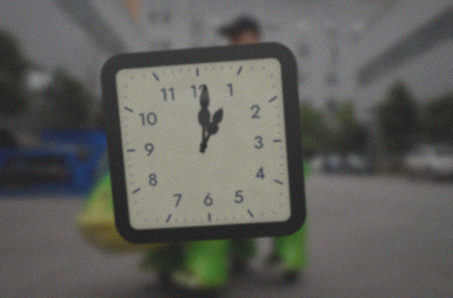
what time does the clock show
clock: 1:01
